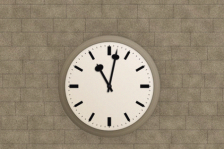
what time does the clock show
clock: 11:02
